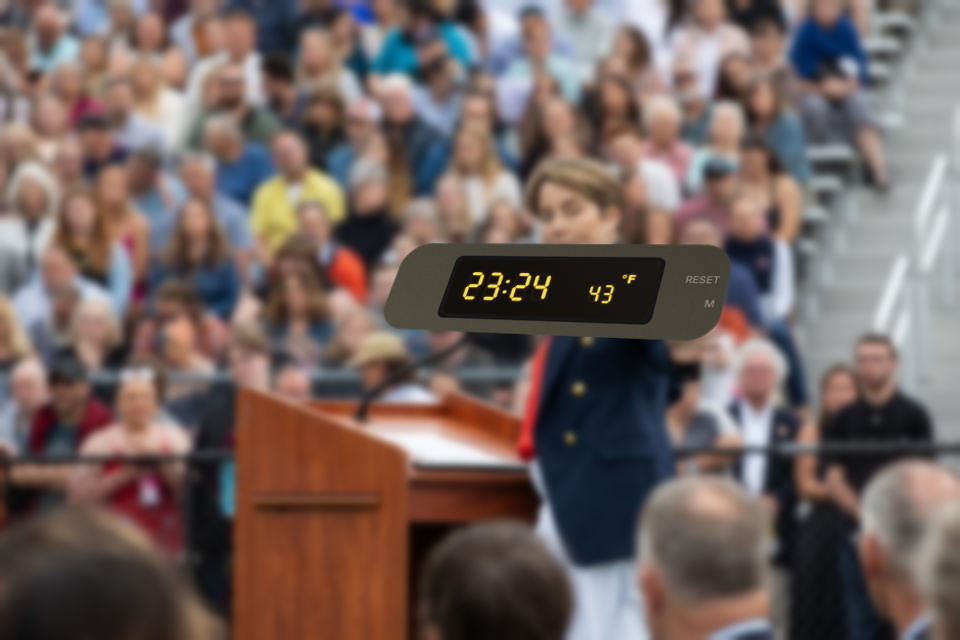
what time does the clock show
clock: 23:24
